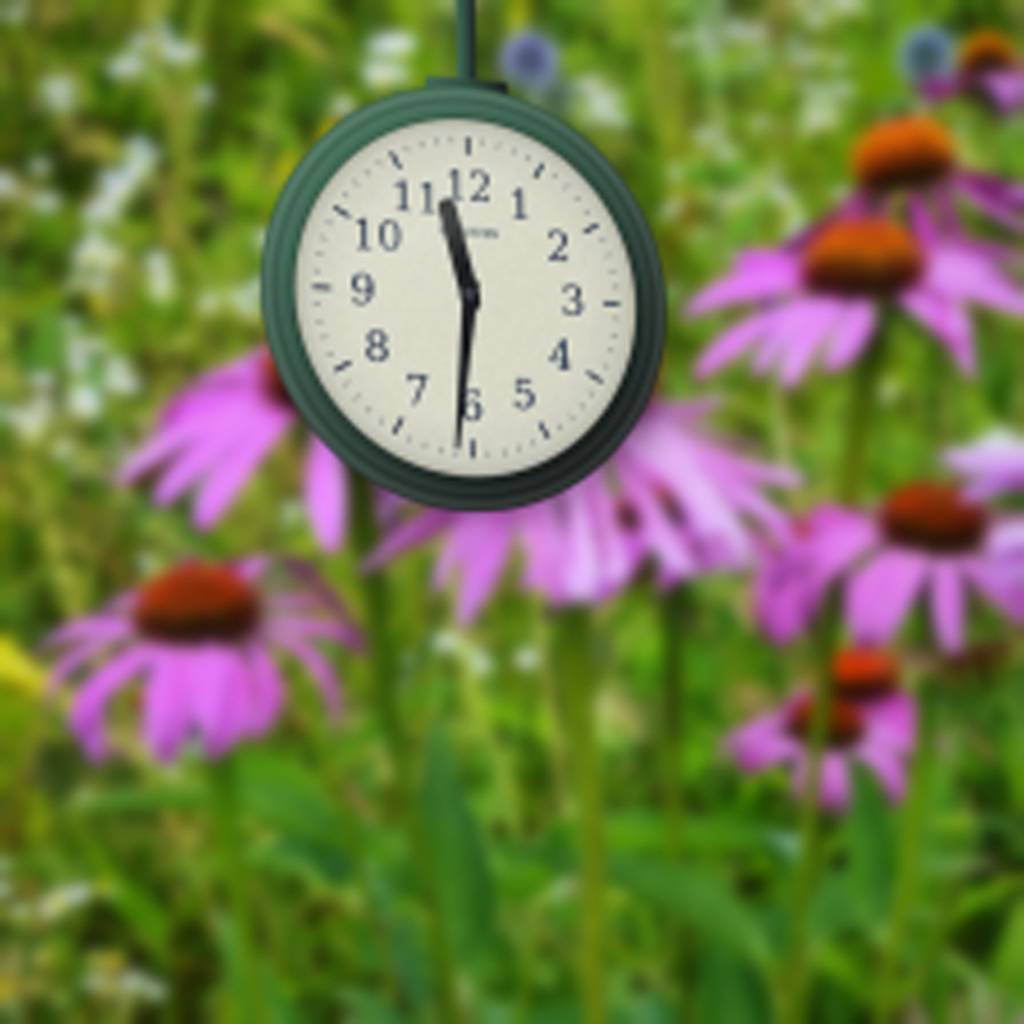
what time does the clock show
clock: 11:31
